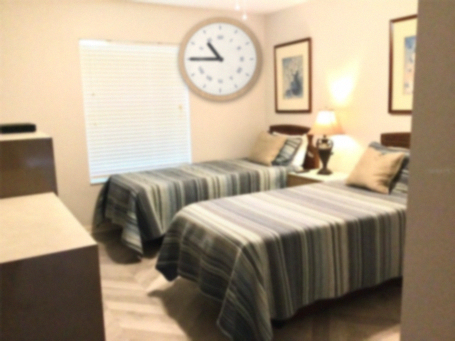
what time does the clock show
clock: 10:45
